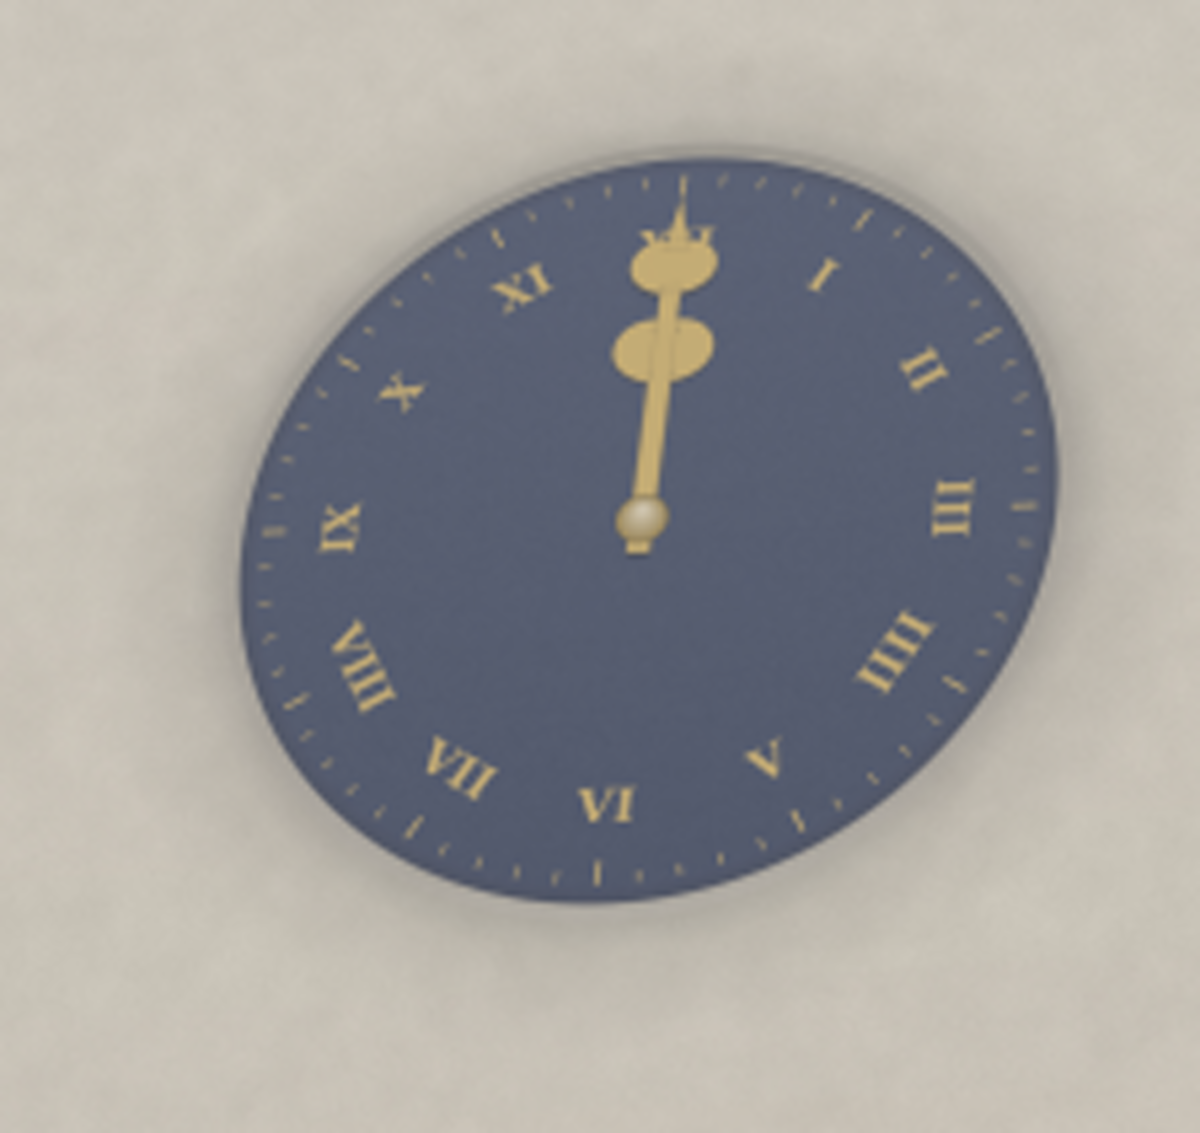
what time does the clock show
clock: 12:00
